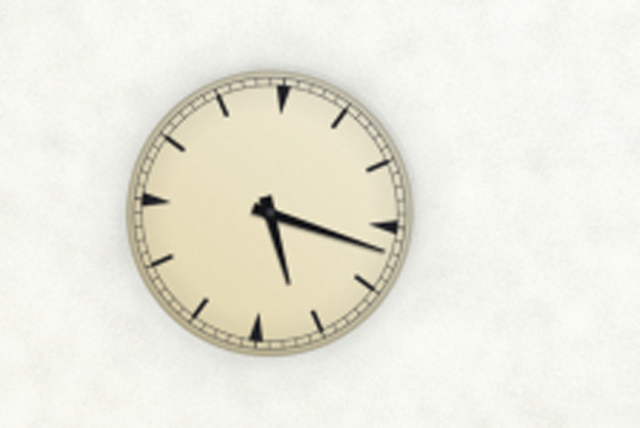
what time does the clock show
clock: 5:17
